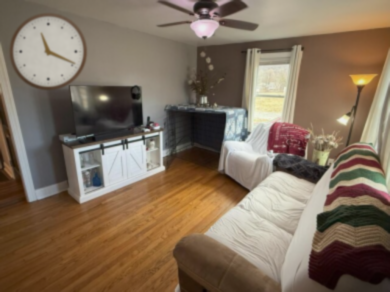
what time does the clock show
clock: 11:19
